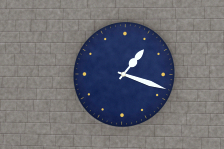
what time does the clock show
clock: 1:18
